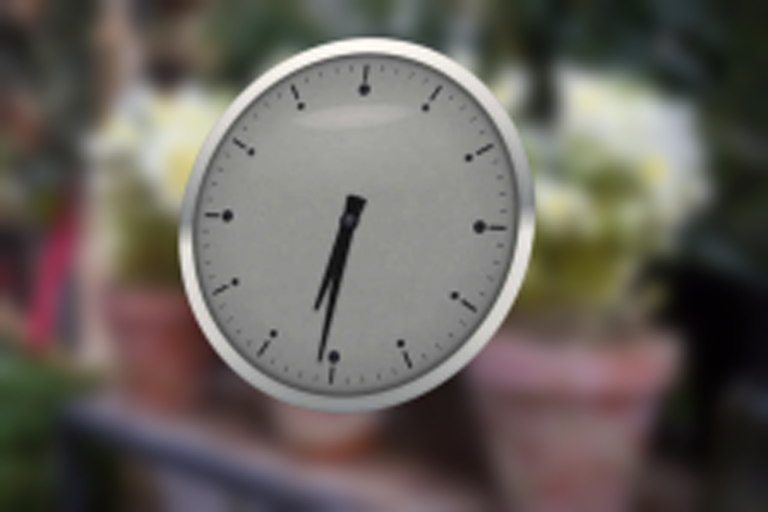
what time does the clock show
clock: 6:31
